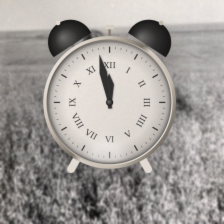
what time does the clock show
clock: 11:58
